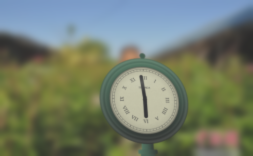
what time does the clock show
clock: 5:59
